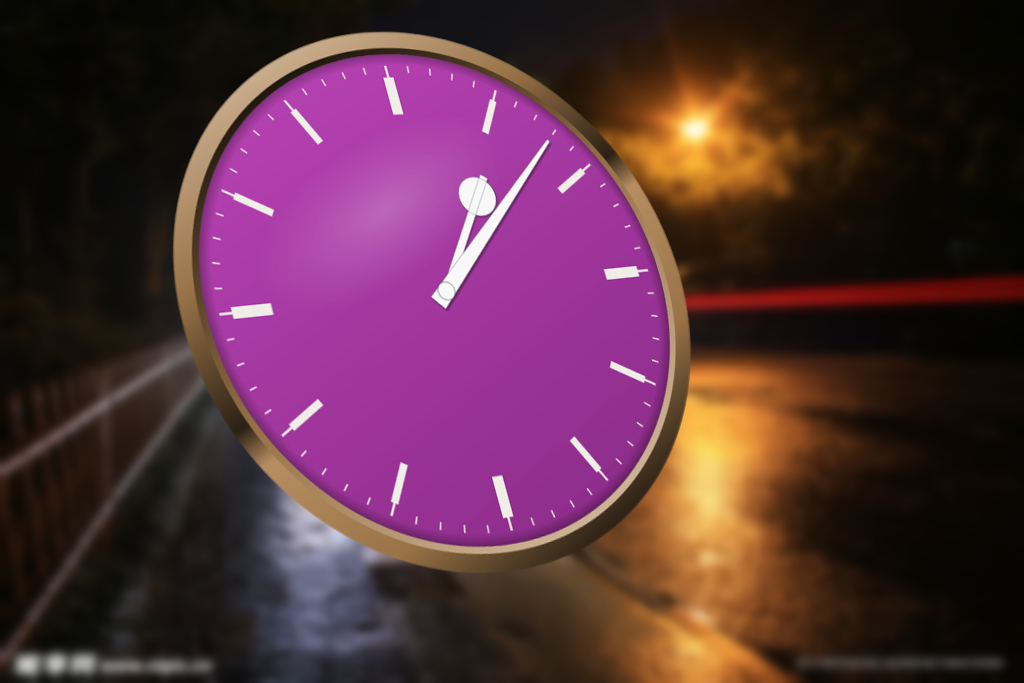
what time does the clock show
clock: 1:08
